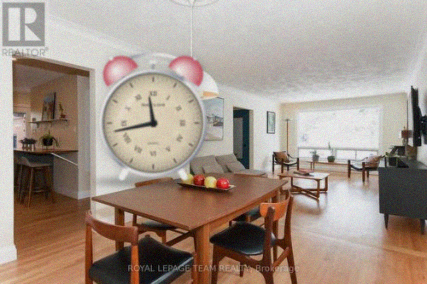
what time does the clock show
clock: 11:43
